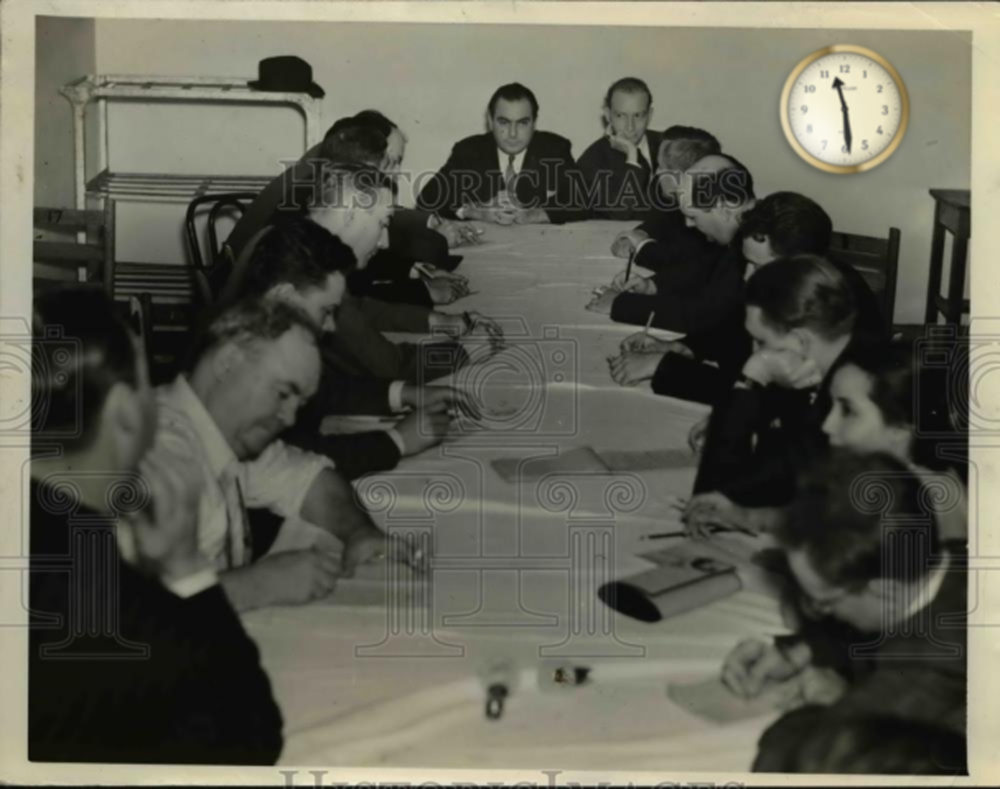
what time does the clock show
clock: 11:29
